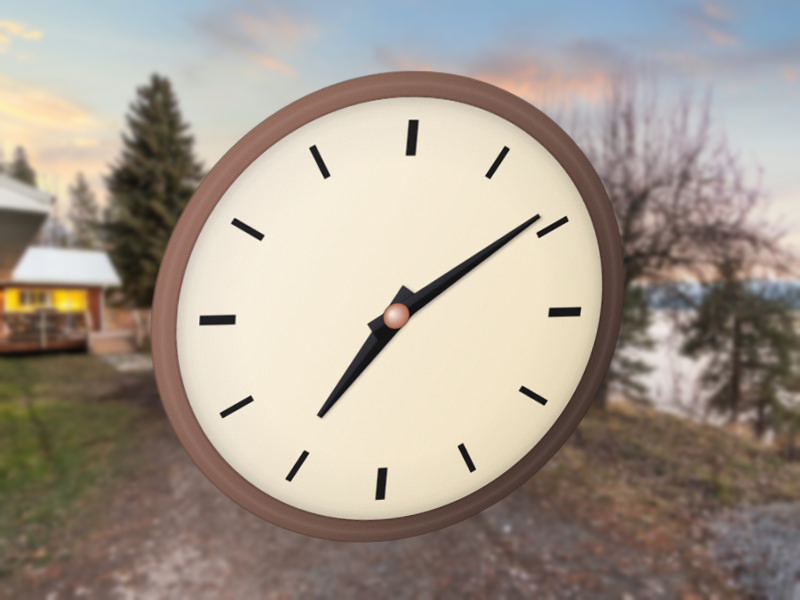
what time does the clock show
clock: 7:09
